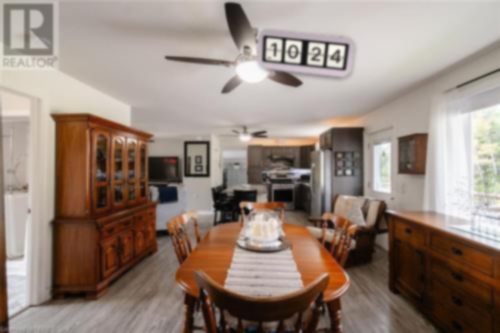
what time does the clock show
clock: 10:24
